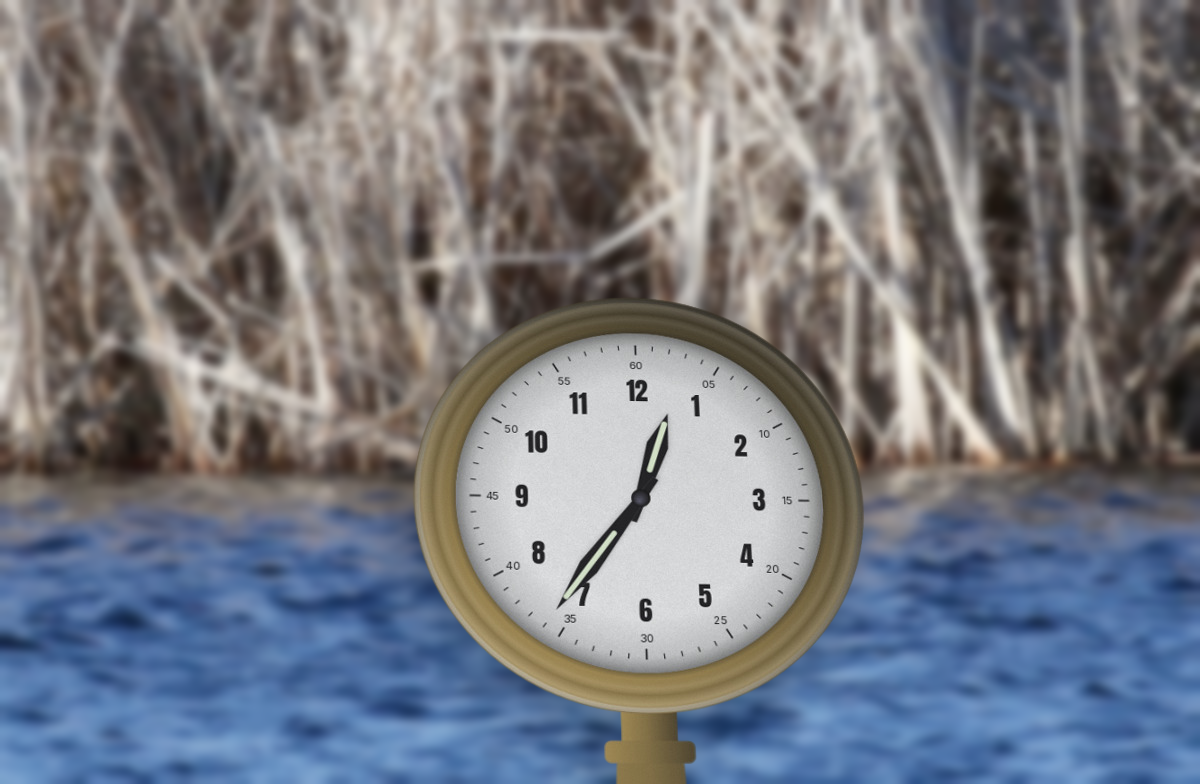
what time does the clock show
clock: 12:36
